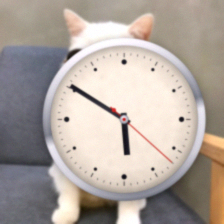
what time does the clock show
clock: 5:50:22
